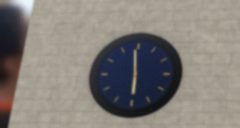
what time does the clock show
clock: 5:59
